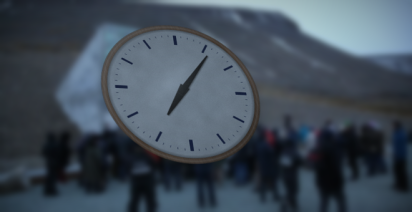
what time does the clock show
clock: 7:06
